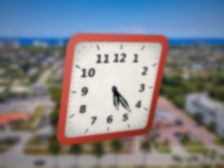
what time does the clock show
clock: 5:23
